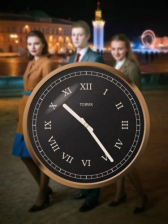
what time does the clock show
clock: 10:24
